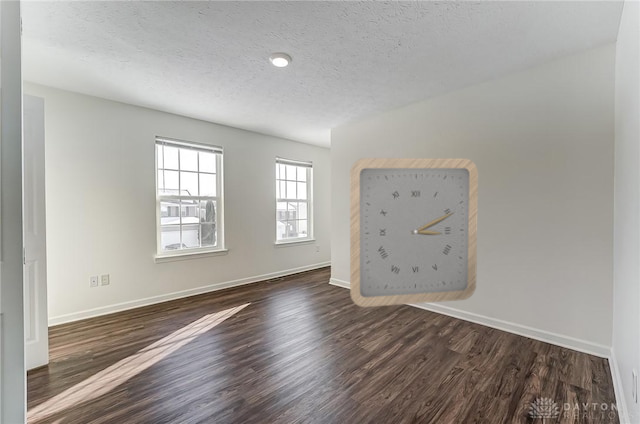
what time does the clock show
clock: 3:11
